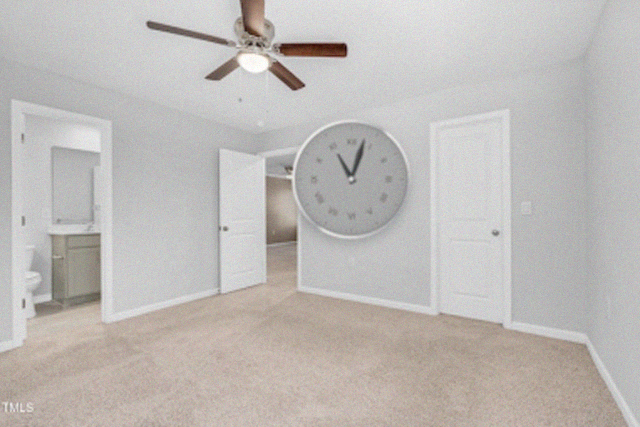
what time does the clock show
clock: 11:03
